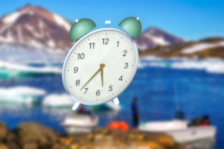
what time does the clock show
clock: 5:37
